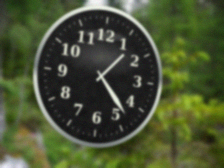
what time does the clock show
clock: 1:23
